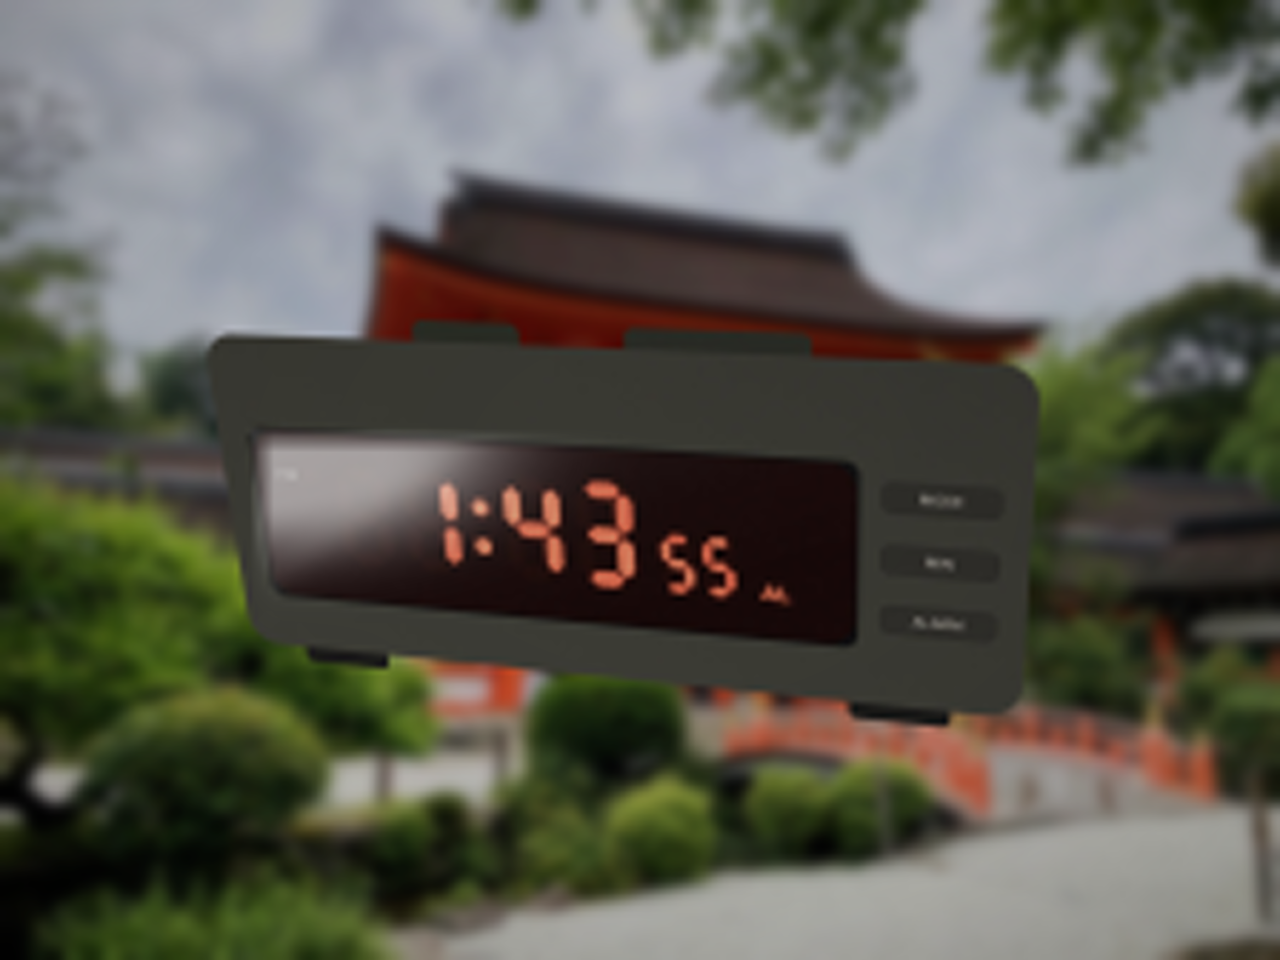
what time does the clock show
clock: 1:43:55
